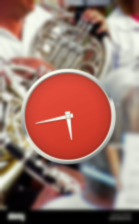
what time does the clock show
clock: 5:43
